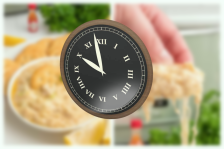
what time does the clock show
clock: 9:58
